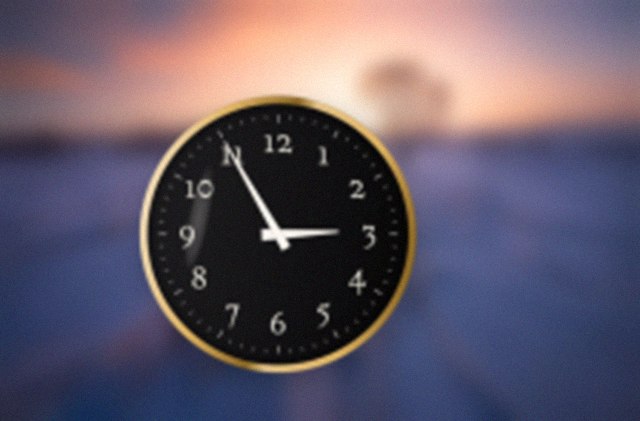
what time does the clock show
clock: 2:55
